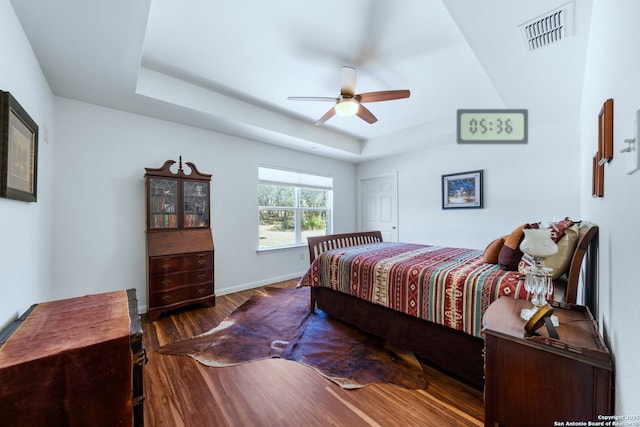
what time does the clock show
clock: 5:36
